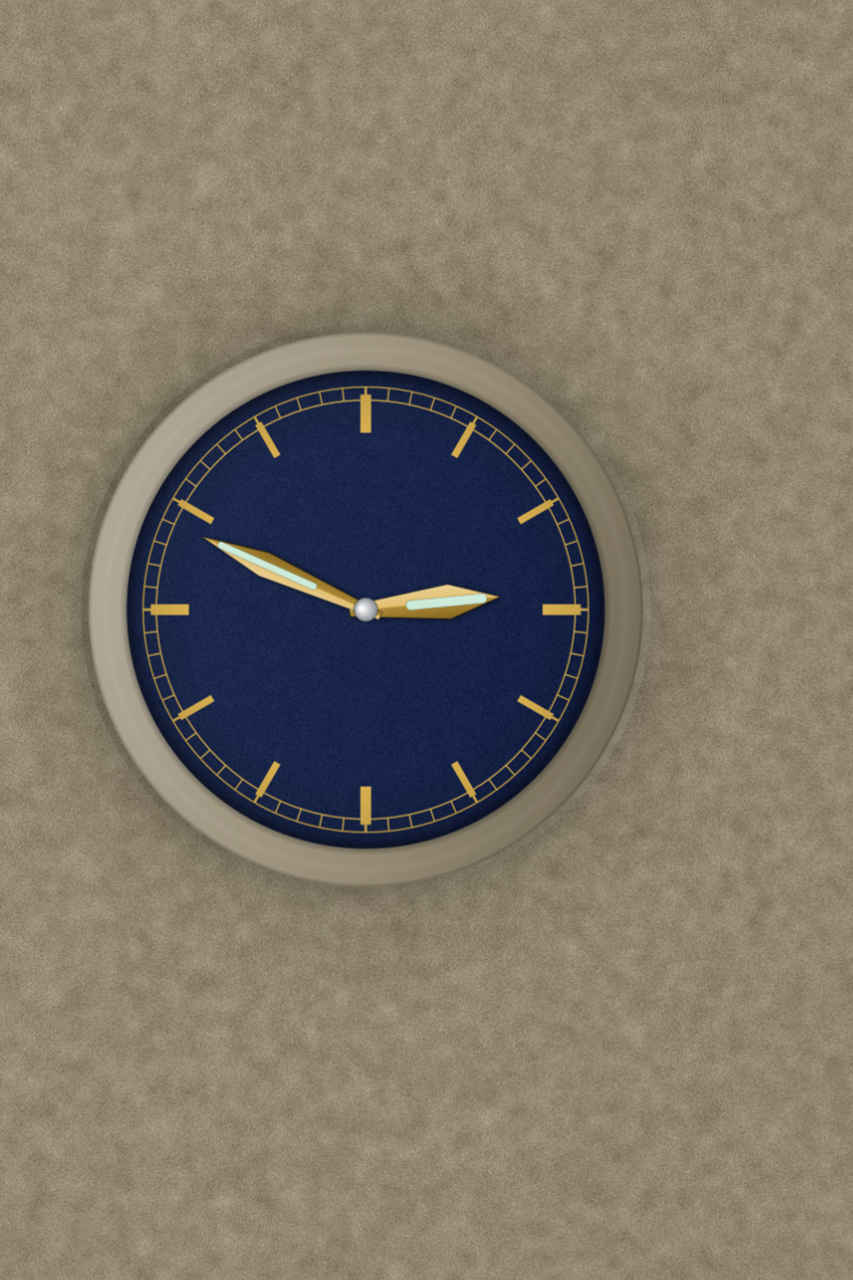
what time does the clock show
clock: 2:49
